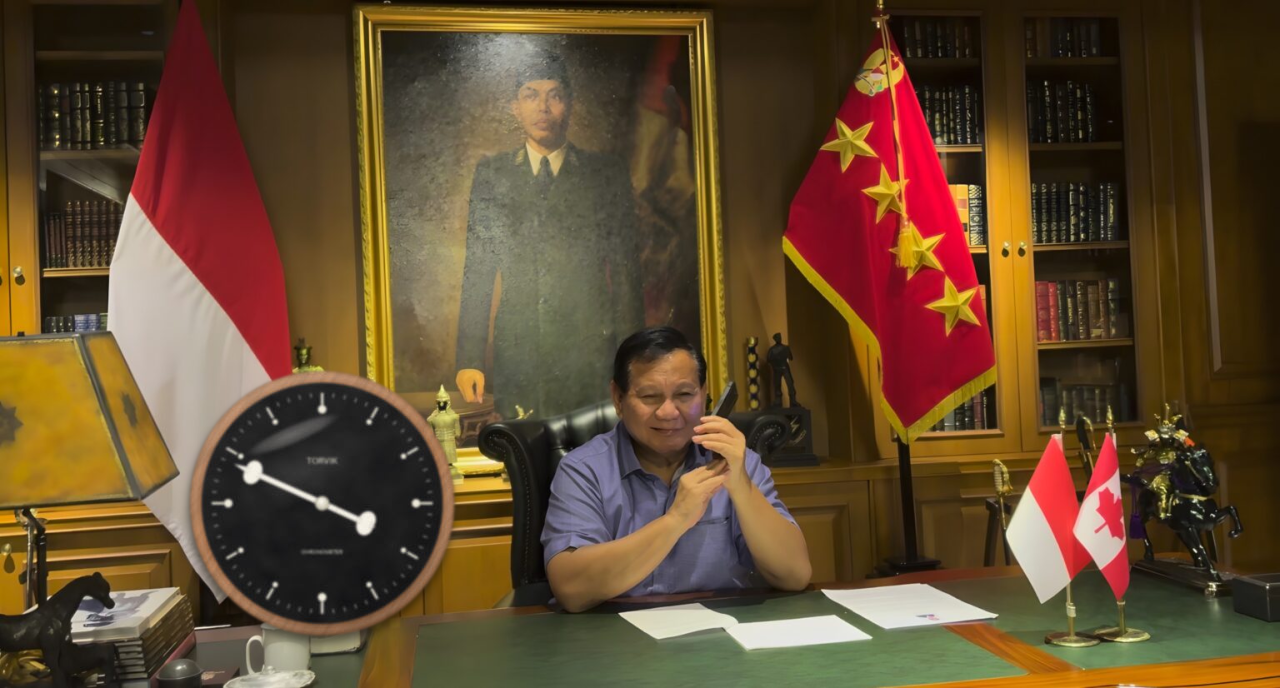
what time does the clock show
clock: 3:49
